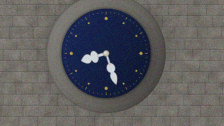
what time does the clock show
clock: 8:27
